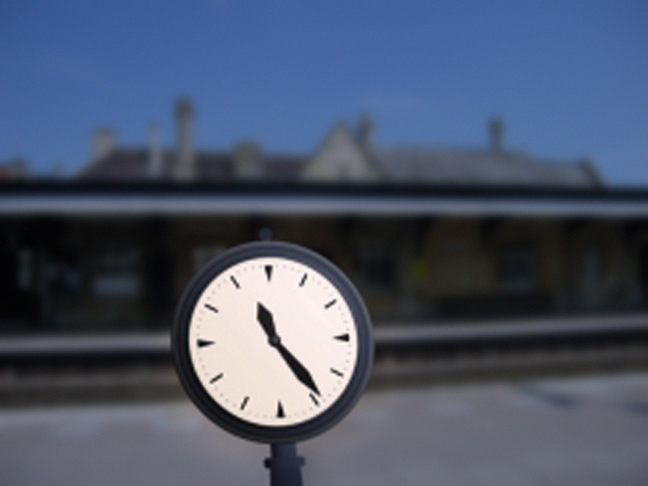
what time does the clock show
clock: 11:24
